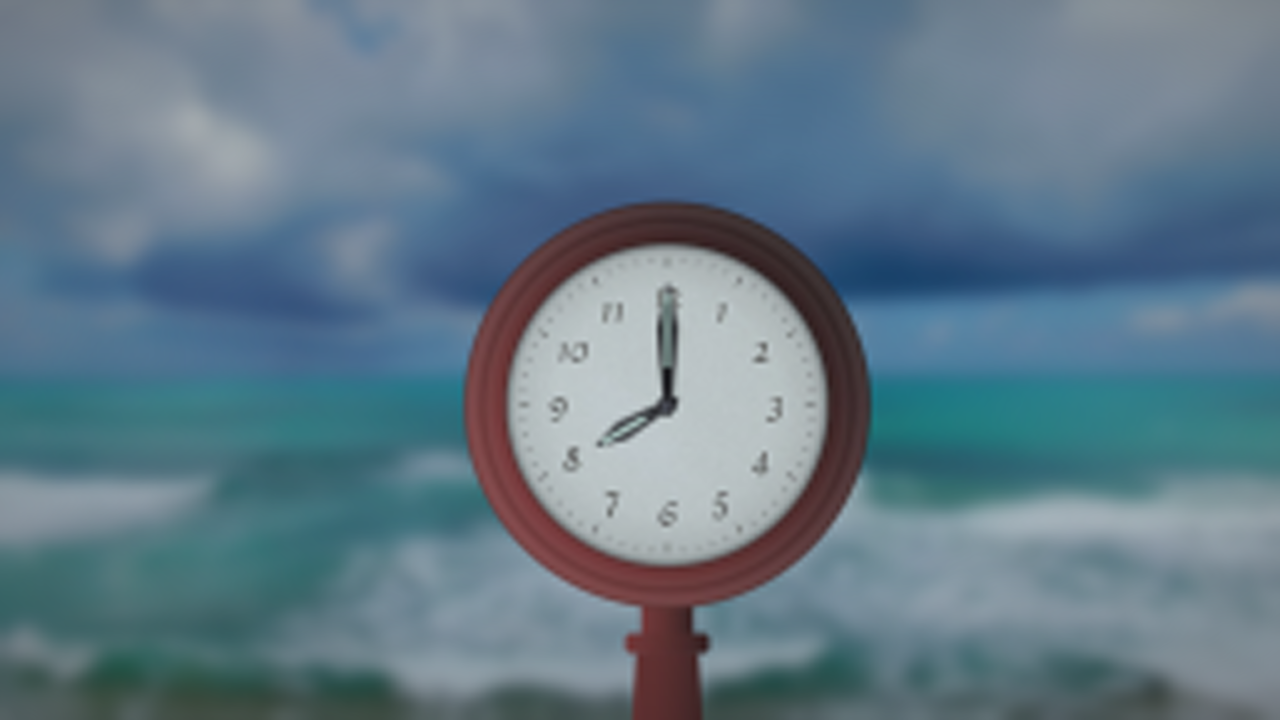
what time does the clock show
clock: 8:00
